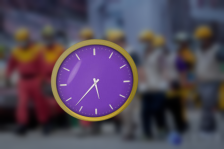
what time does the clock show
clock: 5:37
